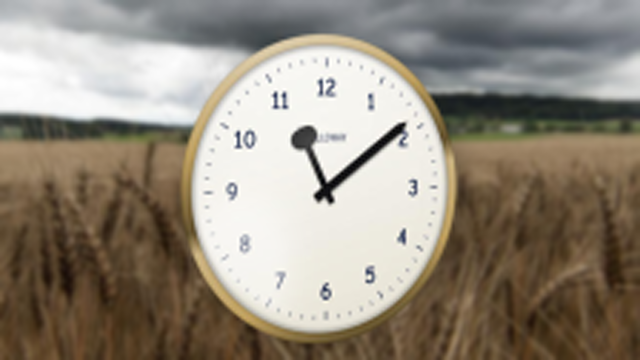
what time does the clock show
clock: 11:09
